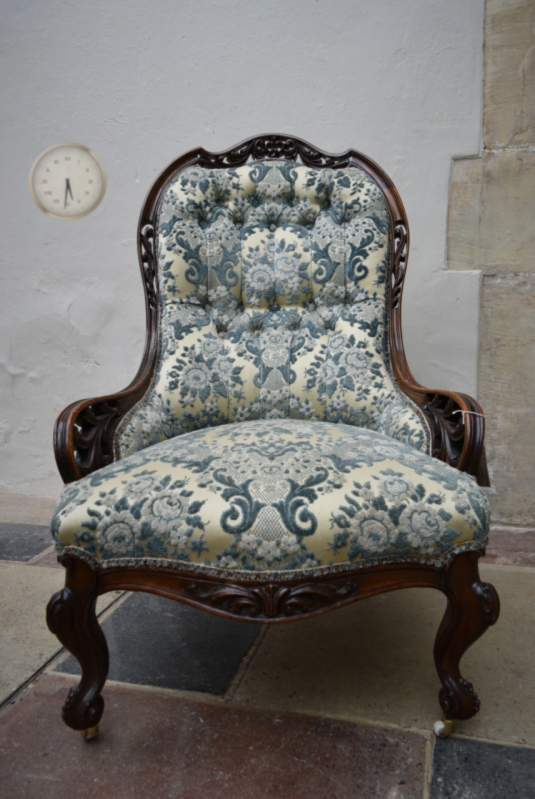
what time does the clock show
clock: 5:31
